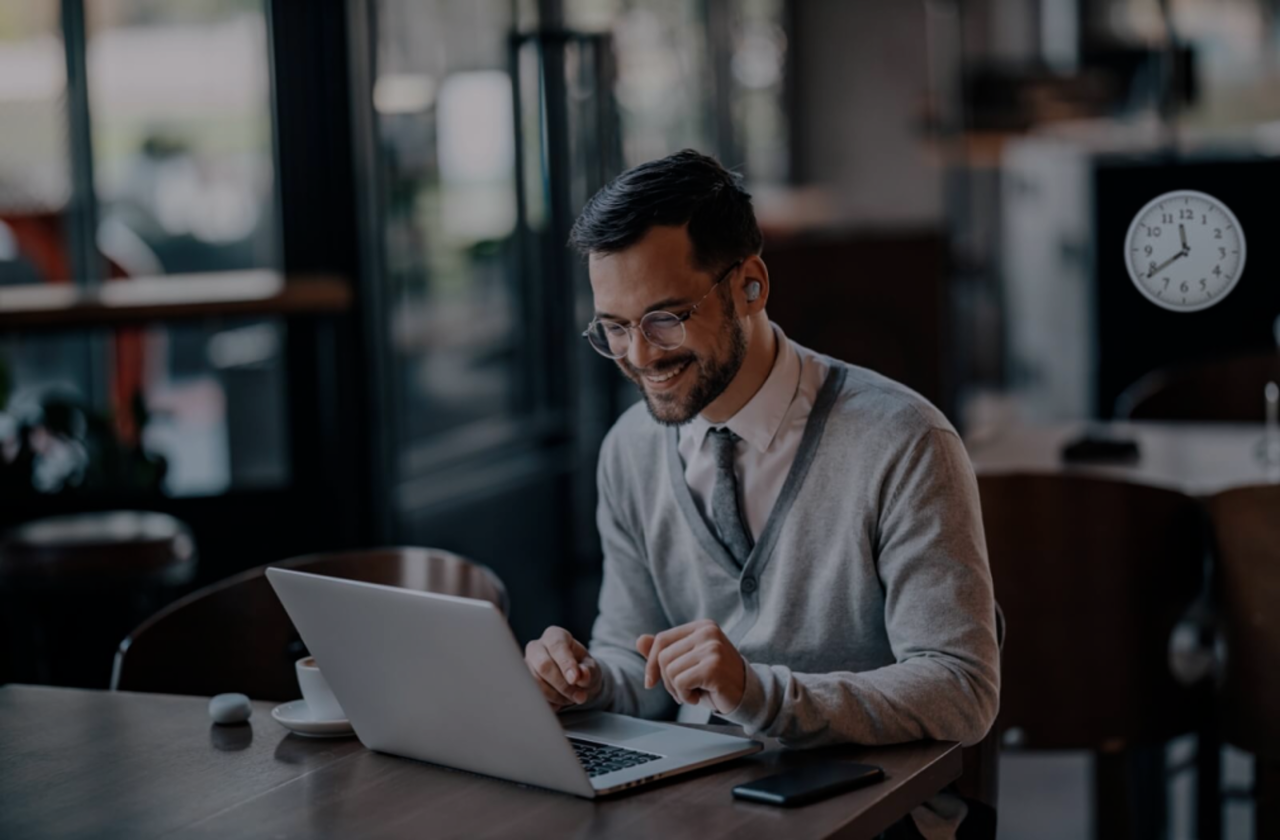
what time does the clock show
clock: 11:39
